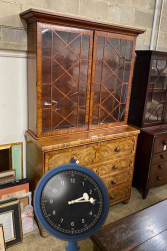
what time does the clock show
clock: 2:14
